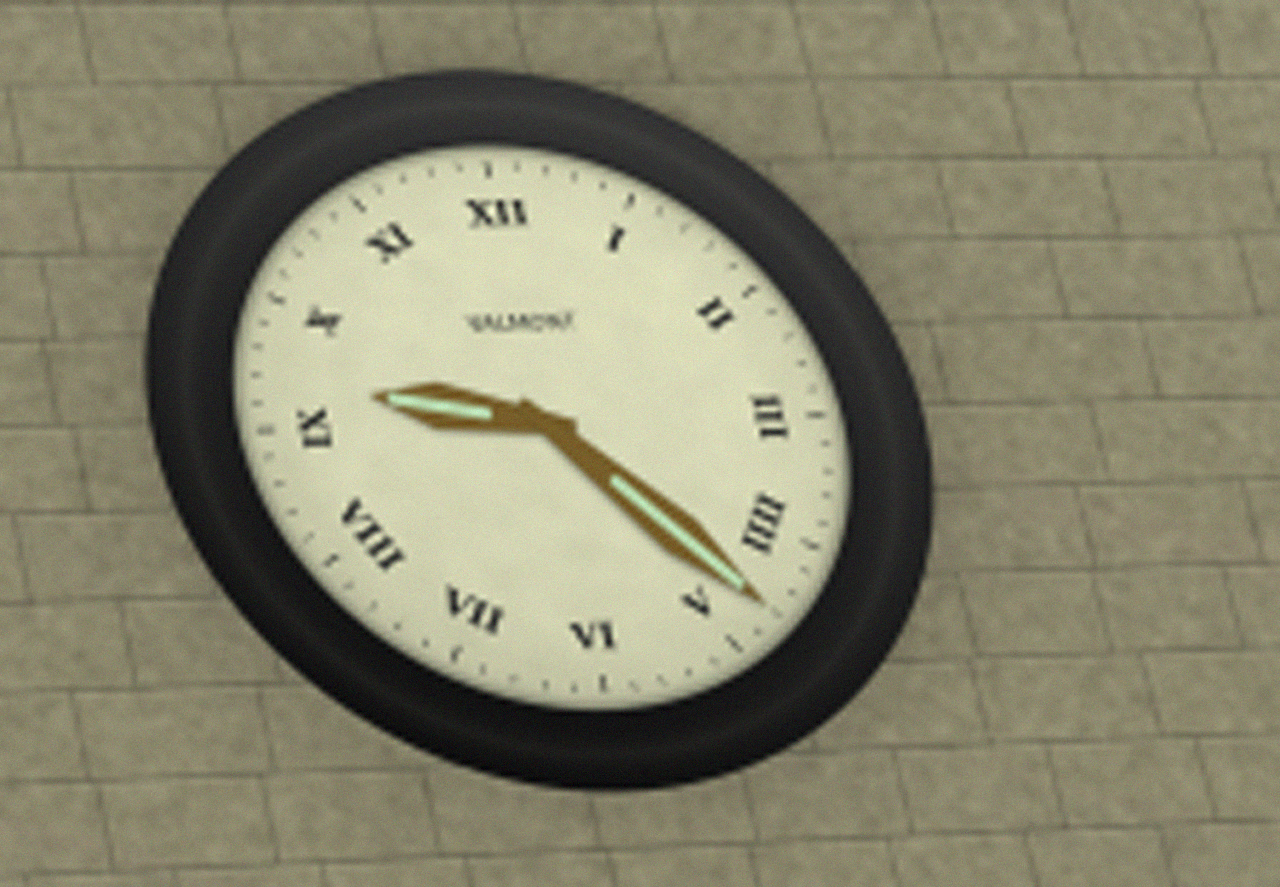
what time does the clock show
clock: 9:23
